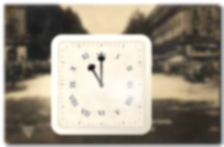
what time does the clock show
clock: 11:00
